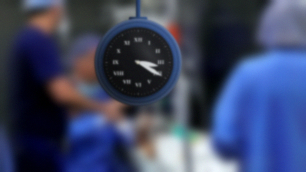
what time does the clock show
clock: 3:20
